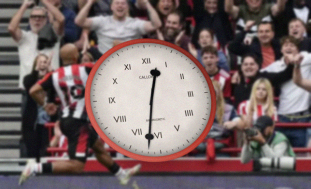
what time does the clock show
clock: 12:32
